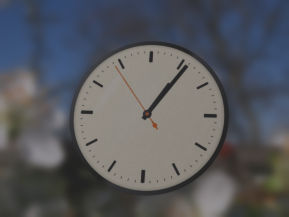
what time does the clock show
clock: 1:05:54
